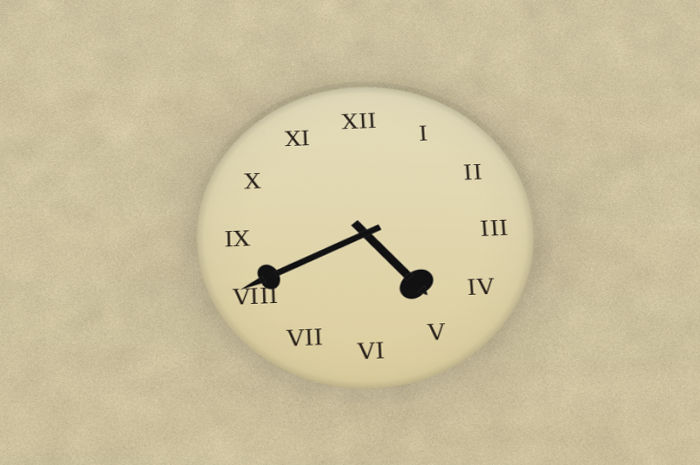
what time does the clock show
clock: 4:41
